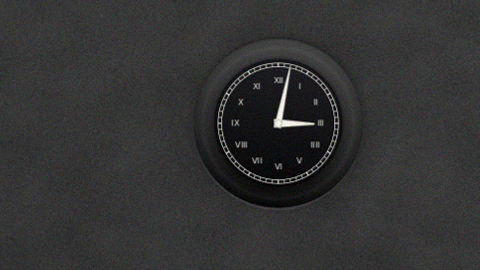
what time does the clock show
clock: 3:02
